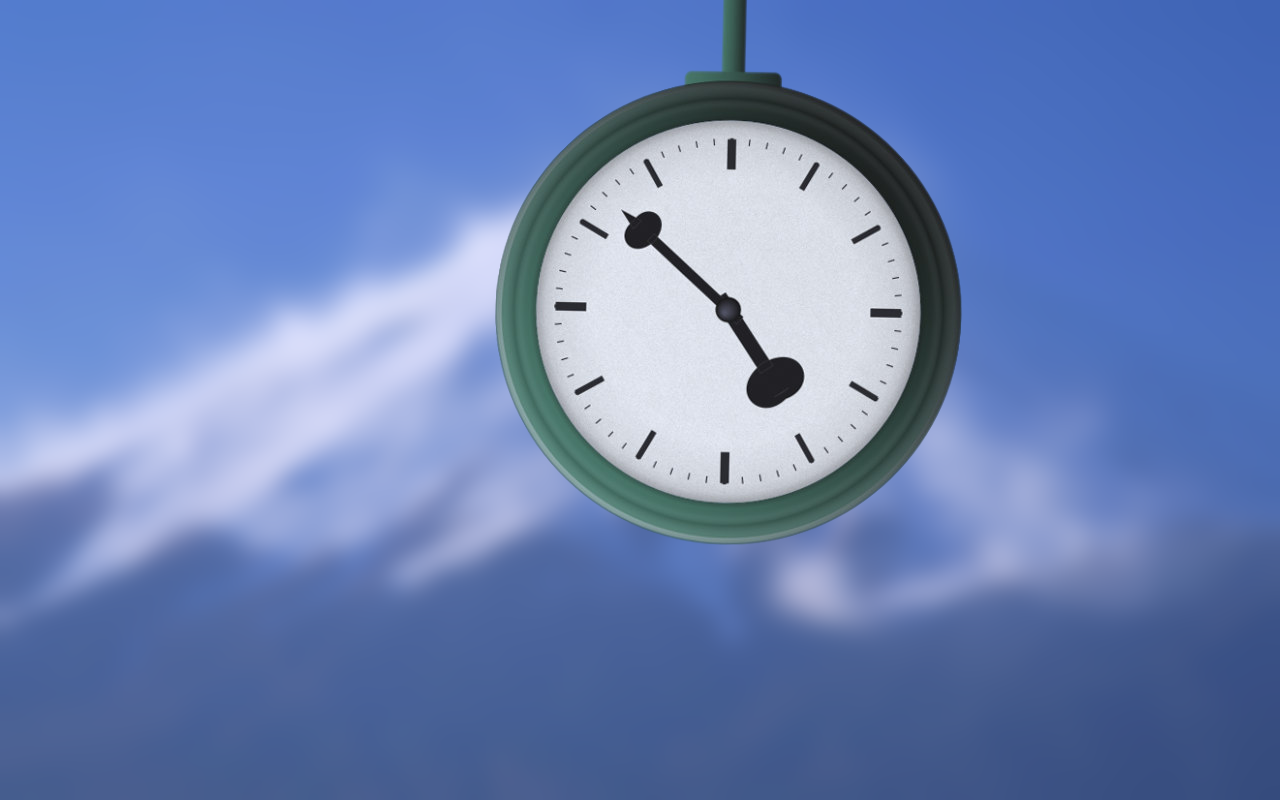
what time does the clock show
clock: 4:52
